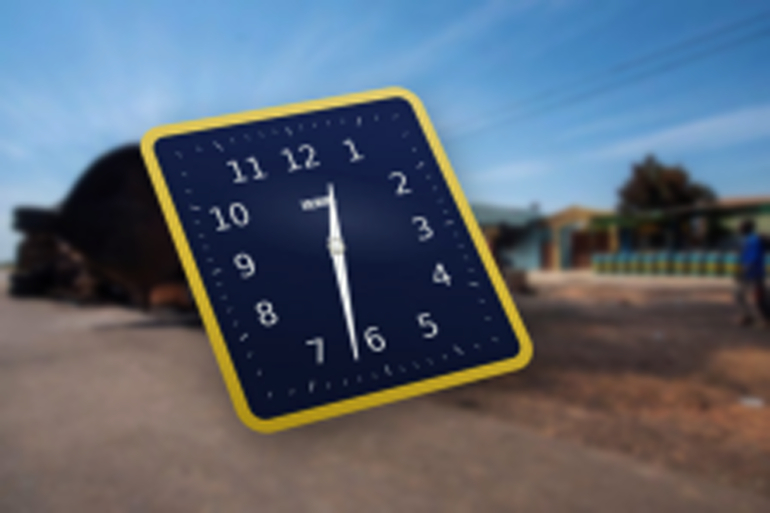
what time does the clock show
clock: 12:32
